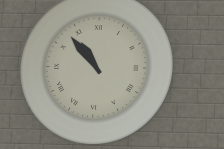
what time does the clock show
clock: 10:53
